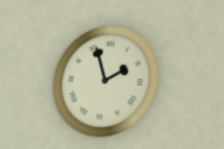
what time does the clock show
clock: 1:56
